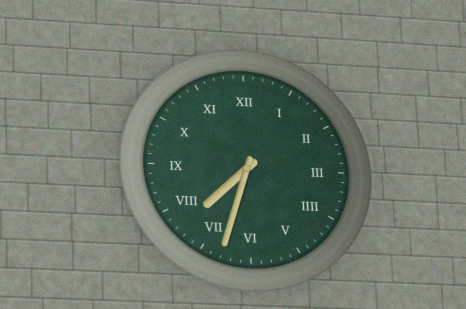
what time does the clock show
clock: 7:33
